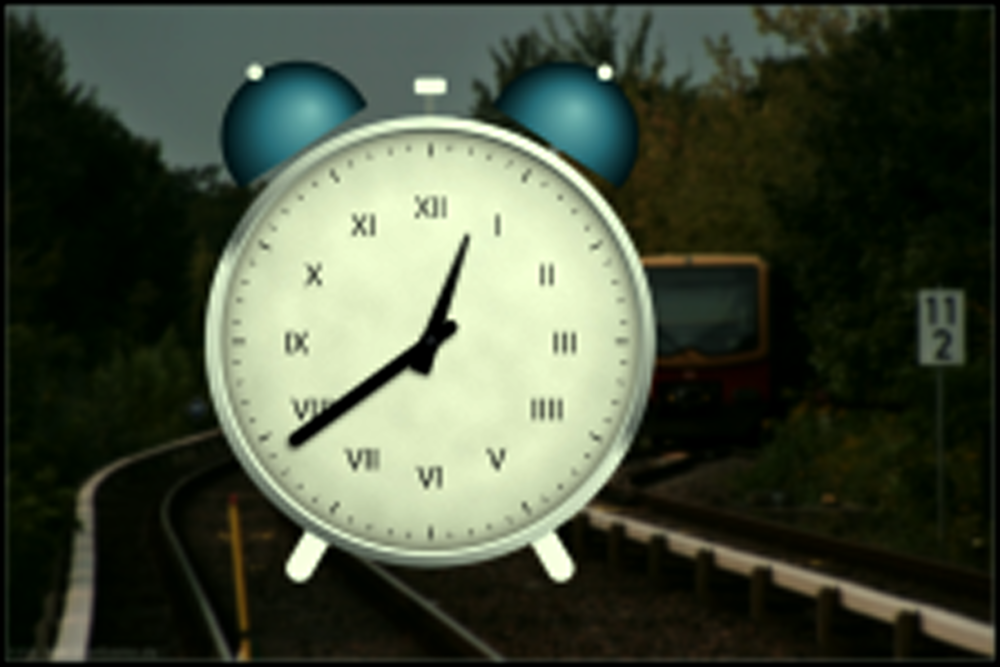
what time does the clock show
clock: 12:39
